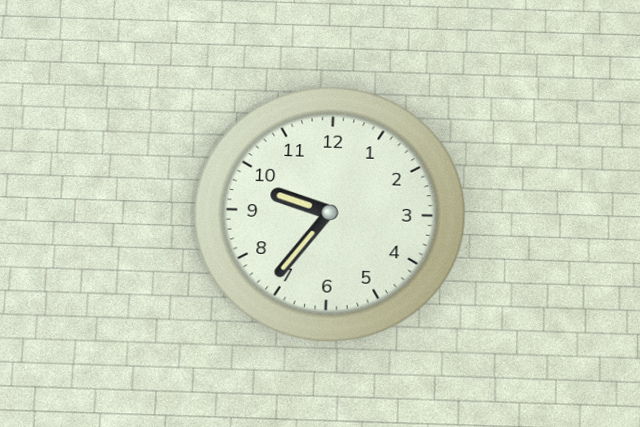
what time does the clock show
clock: 9:36
